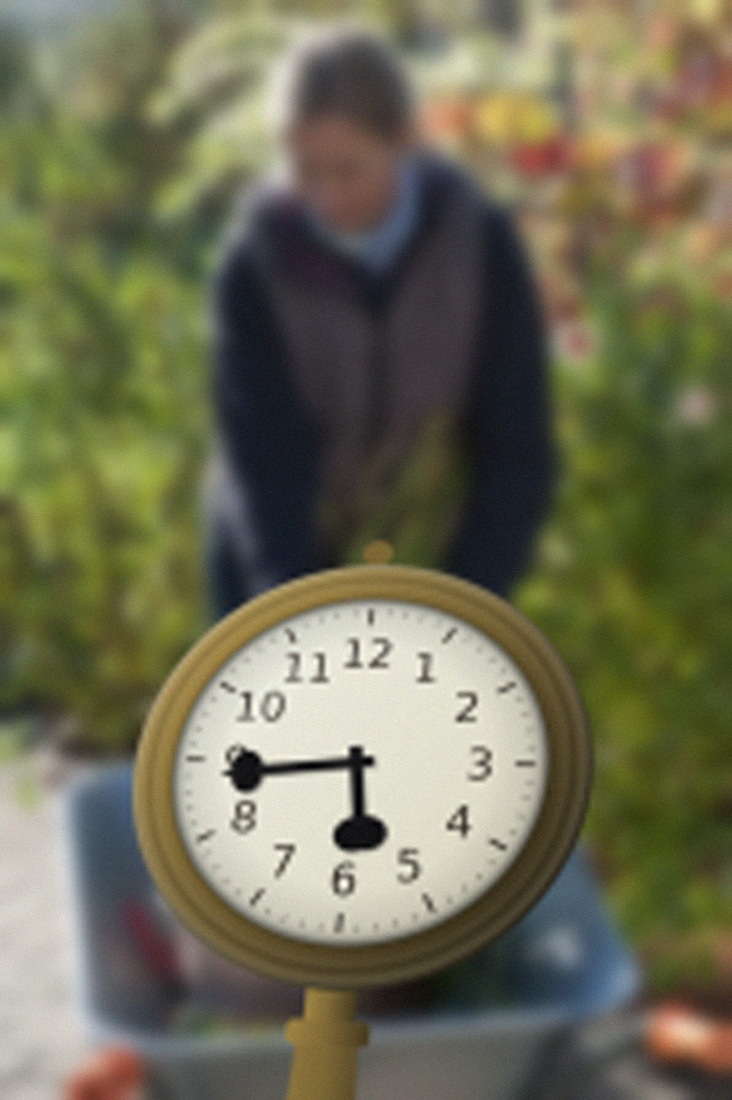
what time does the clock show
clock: 5:44
